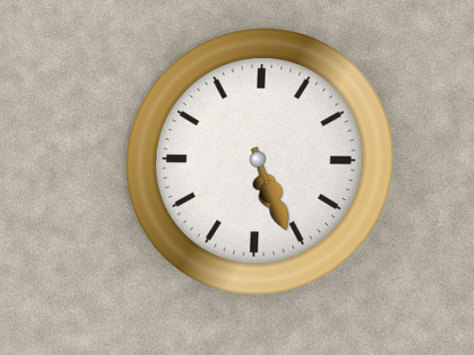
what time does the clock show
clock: 5:26
